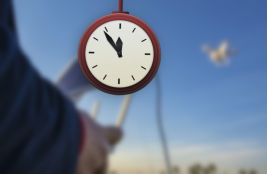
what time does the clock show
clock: 11:54
